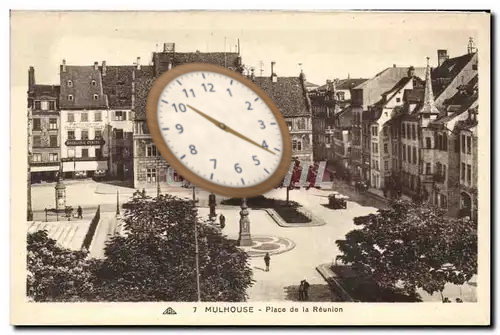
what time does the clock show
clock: 10:21
